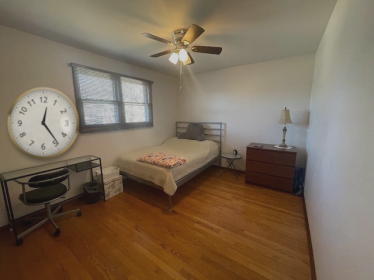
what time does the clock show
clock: 12:24
